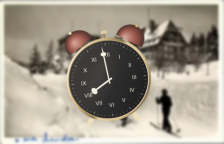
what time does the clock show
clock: 7:59
